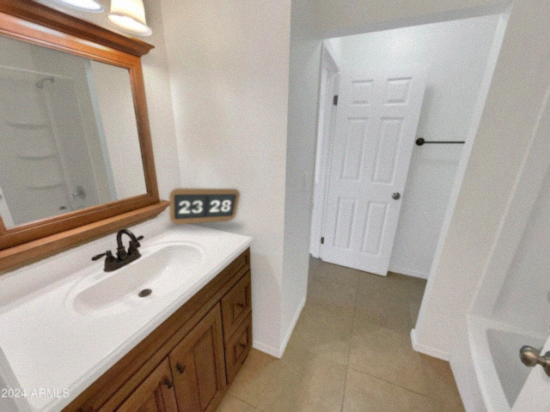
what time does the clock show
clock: 23:28
